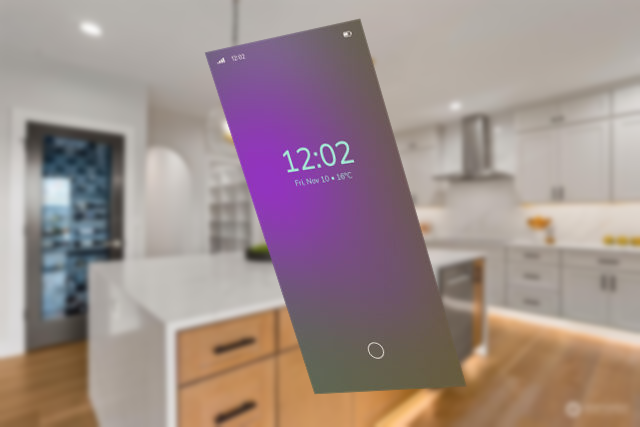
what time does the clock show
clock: 12:02
